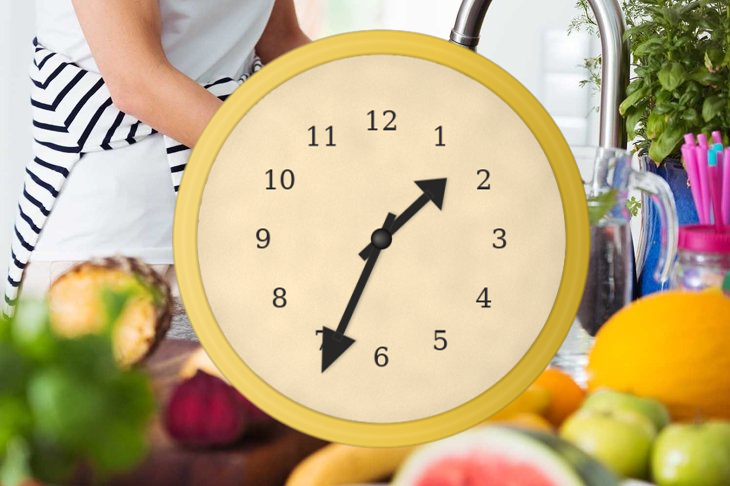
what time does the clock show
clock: 1:34
